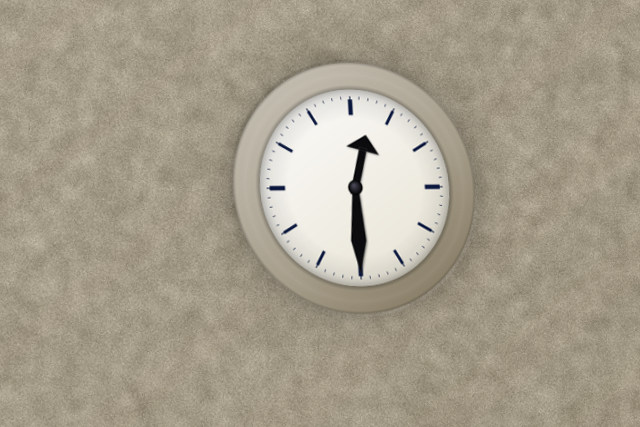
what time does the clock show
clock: 12:30
